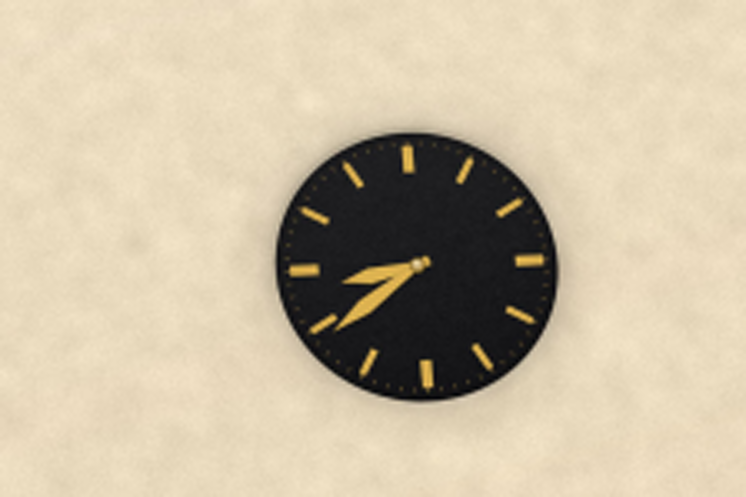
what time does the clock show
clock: 8:39
